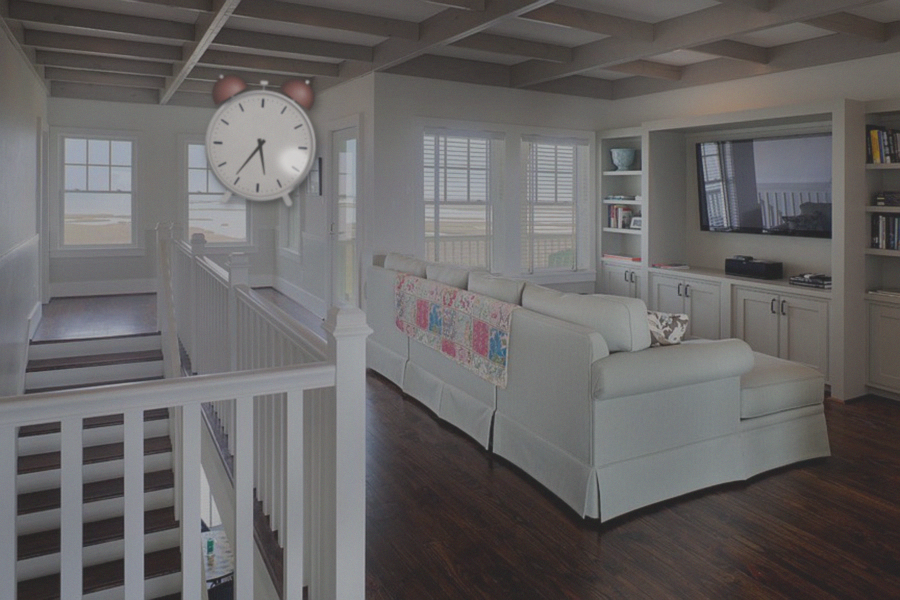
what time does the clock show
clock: 5:36
